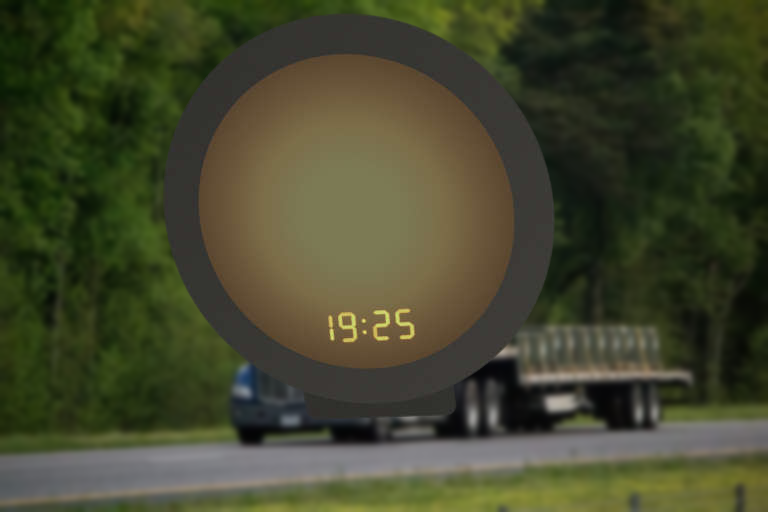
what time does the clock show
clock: 19:25
